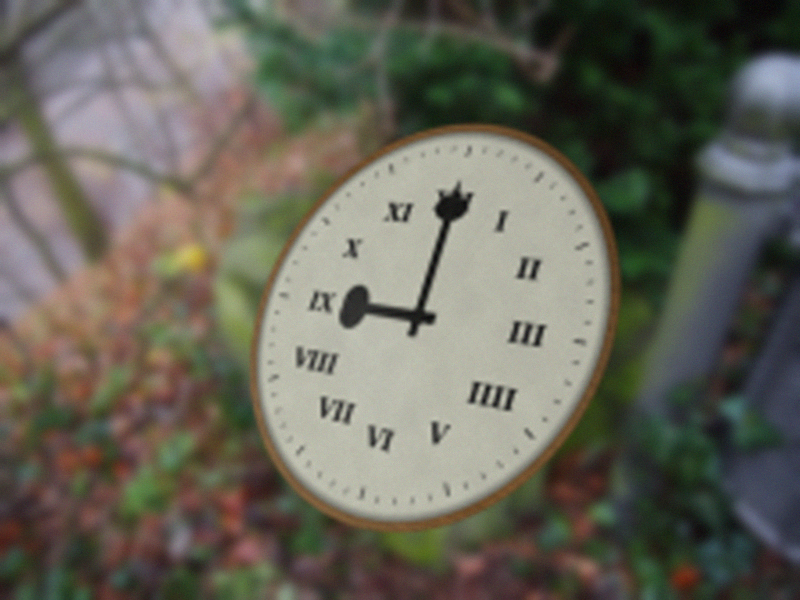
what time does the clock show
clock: 9:00
